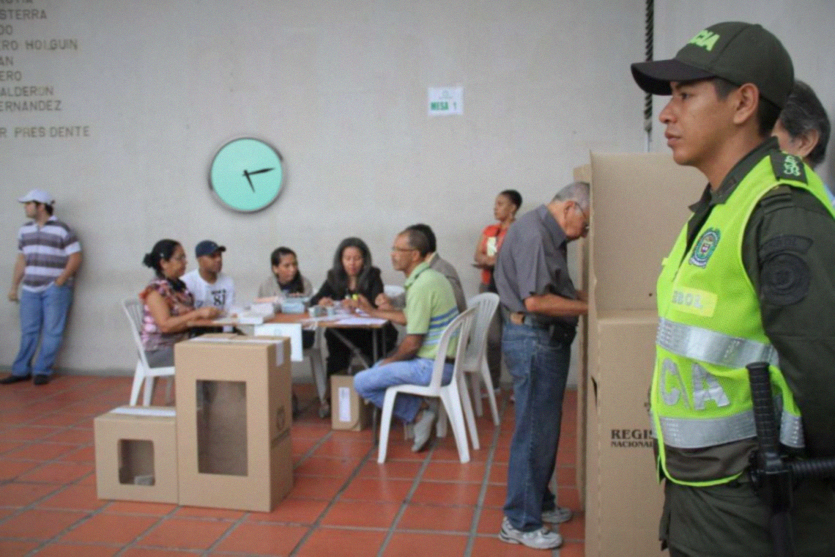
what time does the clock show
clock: 5:13
